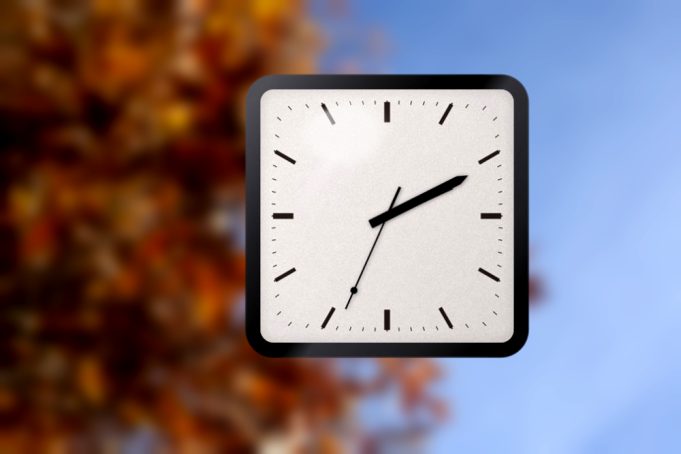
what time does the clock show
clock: 2:10:34
